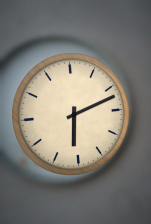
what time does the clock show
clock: 6:12
